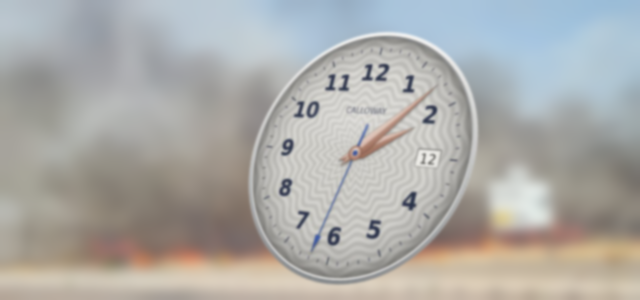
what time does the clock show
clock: 2:07:32
